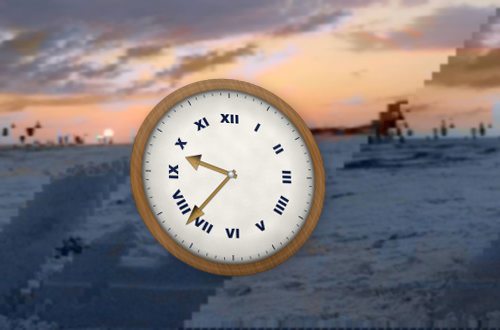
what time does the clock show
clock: 9:37
